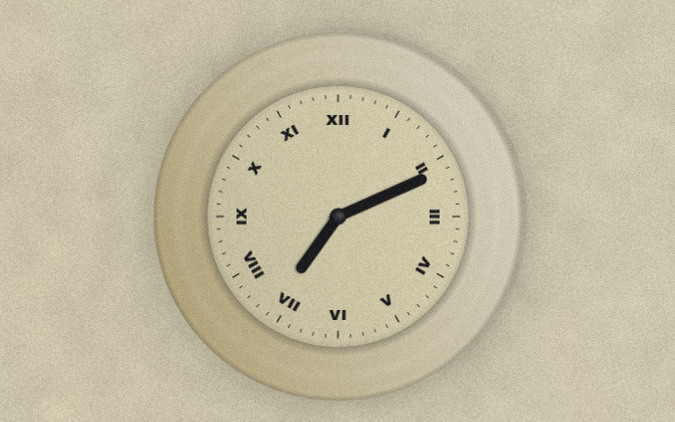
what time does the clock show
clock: 7:11
